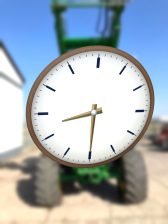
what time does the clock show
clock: 8:30
